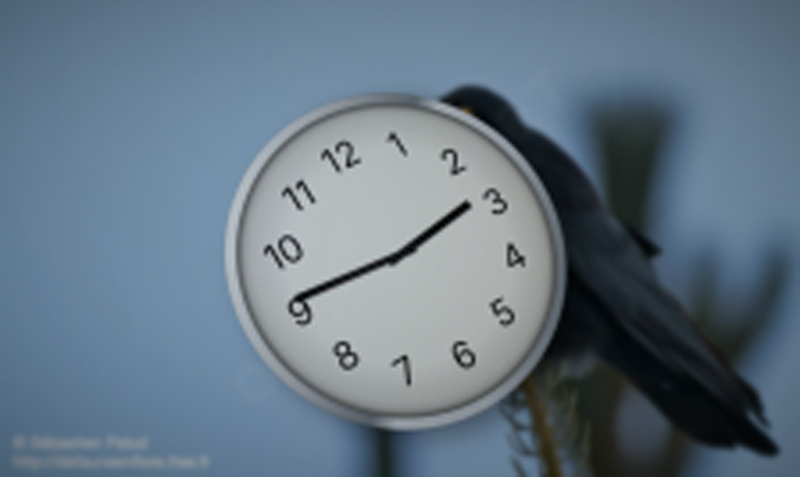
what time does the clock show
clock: 2:46
